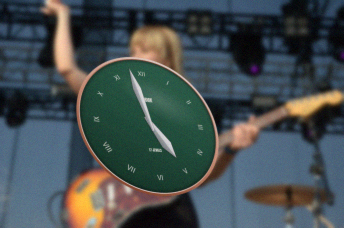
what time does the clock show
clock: 4:58
